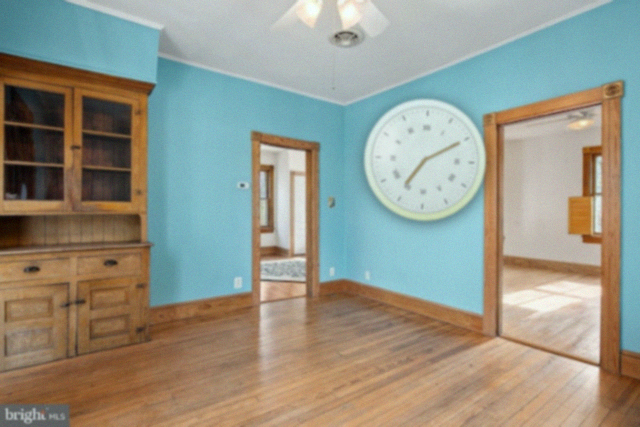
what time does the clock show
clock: 7:10
